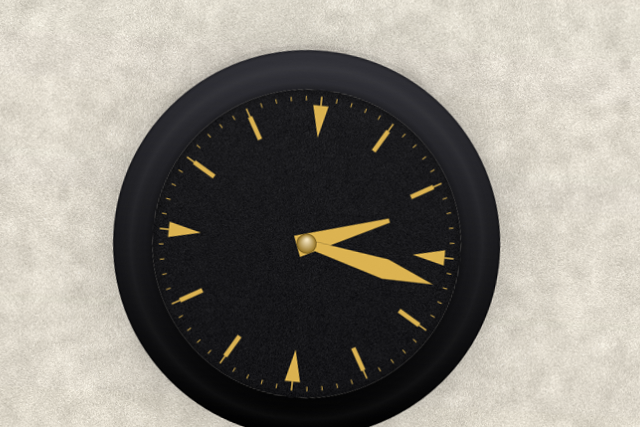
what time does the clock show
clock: 2:17
